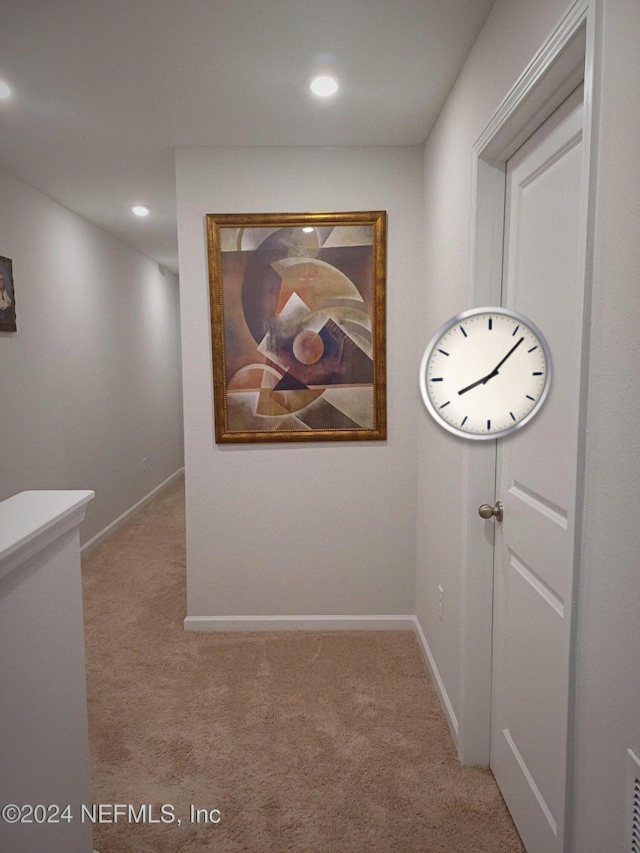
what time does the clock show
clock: 8:07
